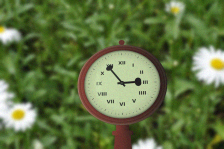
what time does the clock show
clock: 2:54
